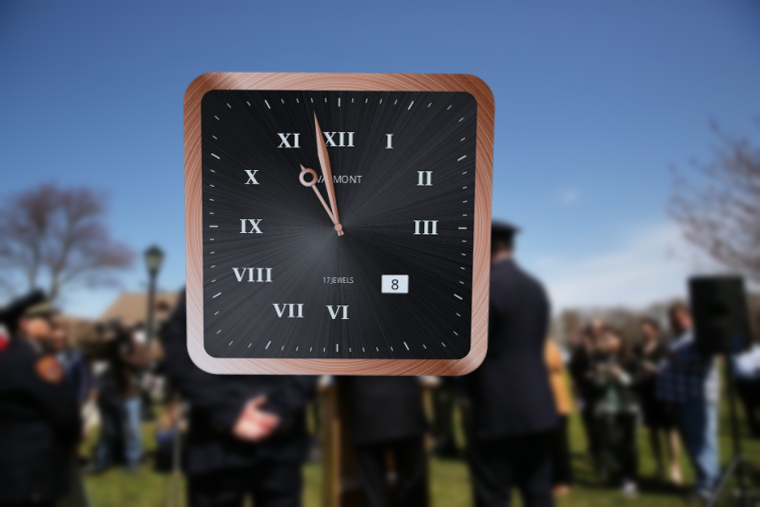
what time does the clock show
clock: 10:58
